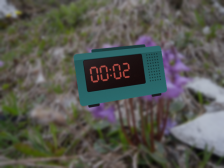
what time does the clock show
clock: 0:02
